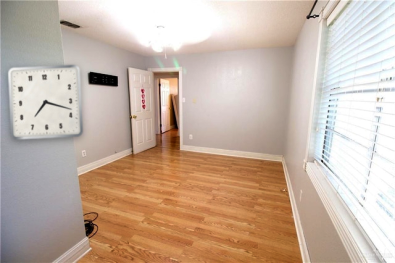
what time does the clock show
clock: 7:18
